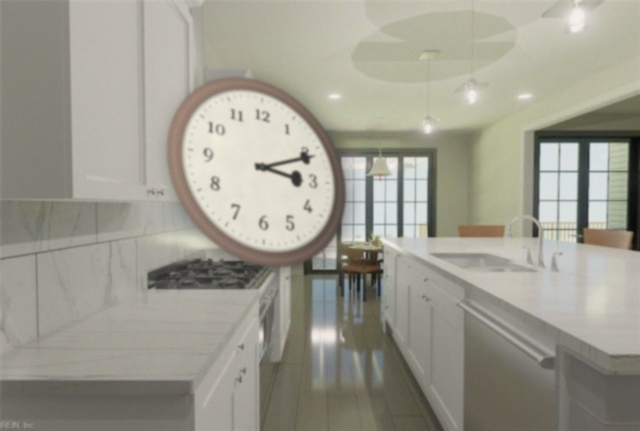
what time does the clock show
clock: 3:11
